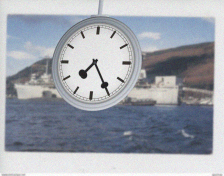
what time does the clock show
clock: 7:25
